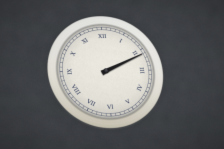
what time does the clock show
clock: 2:11
